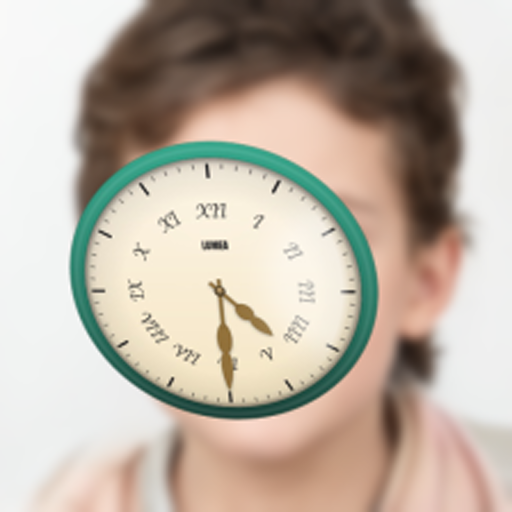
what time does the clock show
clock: 4:30
